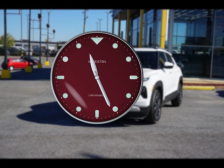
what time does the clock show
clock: 11:26
